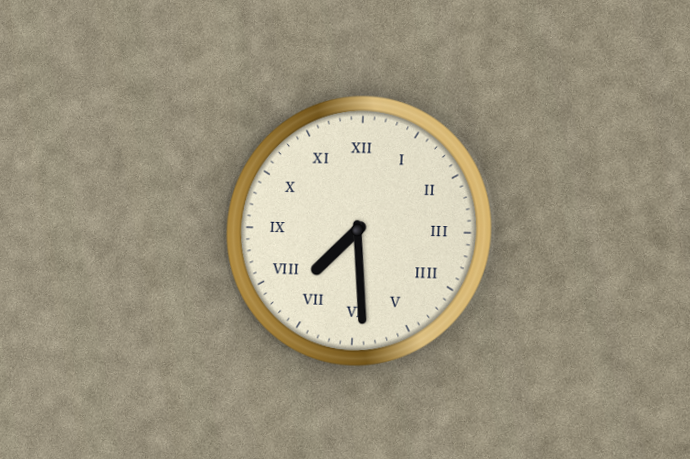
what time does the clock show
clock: 7:29
